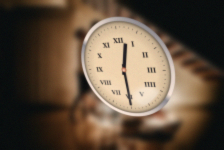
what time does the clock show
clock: 12:30
